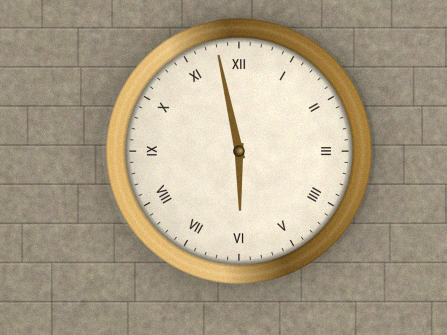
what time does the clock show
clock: 5:58
